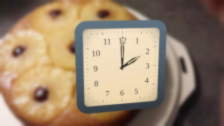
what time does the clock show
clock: 2:00
